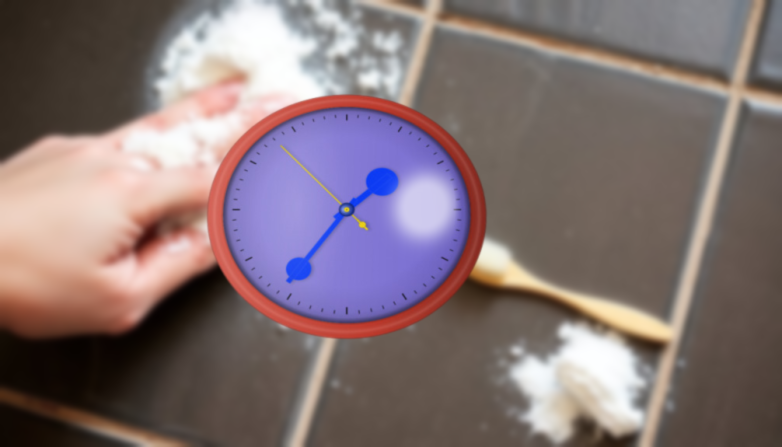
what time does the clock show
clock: 1:35:53
